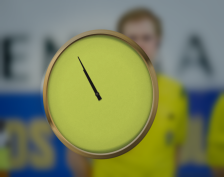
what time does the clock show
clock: 10:55
